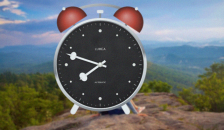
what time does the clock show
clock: 7:48
